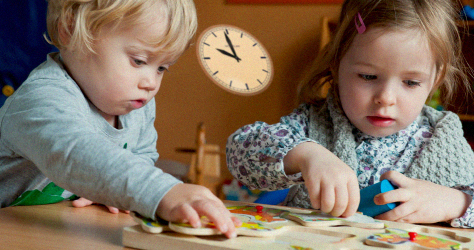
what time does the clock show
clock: 9:59
